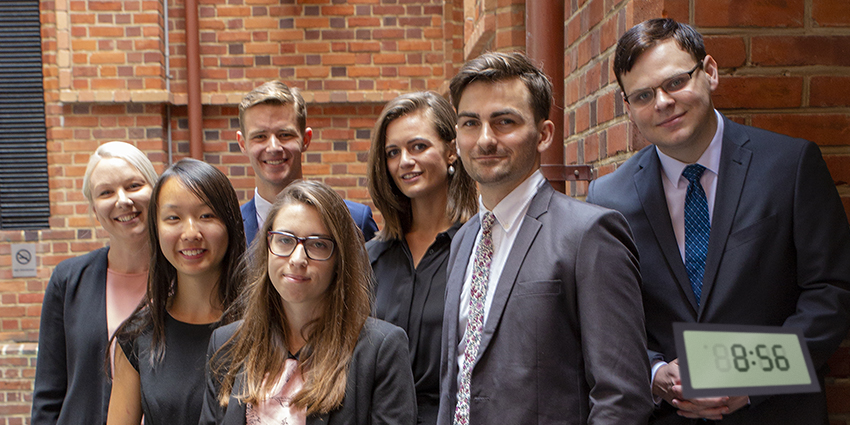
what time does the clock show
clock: 8:56
